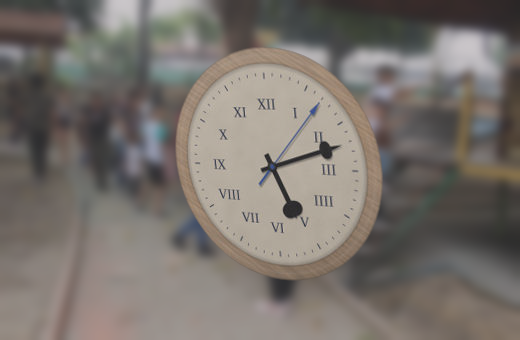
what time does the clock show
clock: 5:12:07
